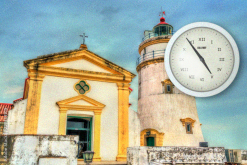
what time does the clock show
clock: 4:54
